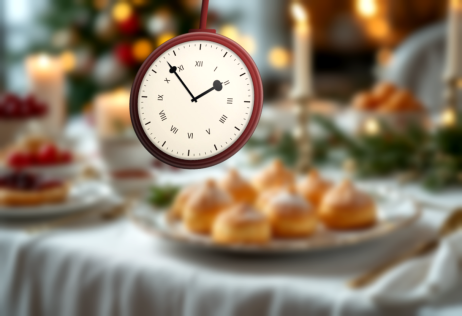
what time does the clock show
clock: 1:53
